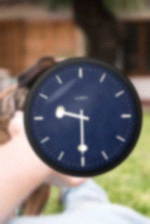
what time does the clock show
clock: 9:30
